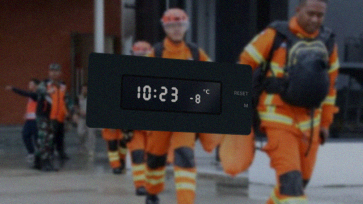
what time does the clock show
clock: 10:23
